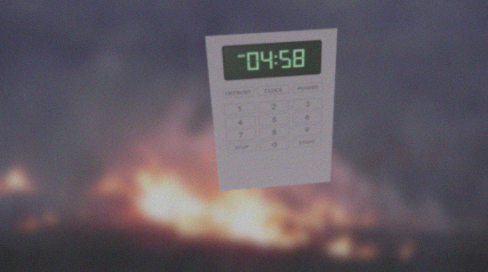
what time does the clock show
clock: 4:58
